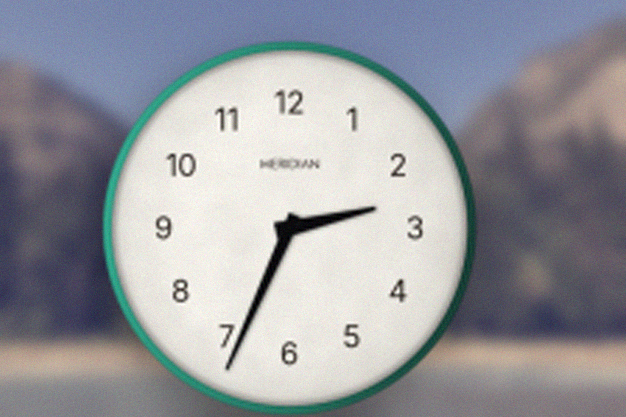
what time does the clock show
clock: 2:34
